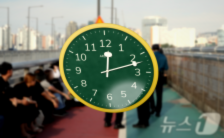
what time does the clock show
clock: 12:12
